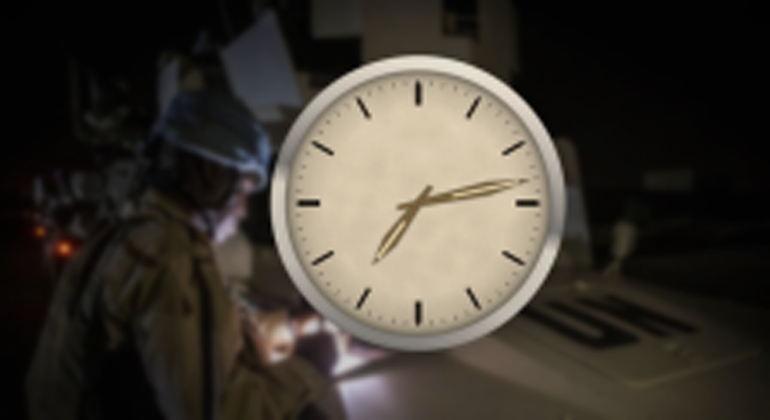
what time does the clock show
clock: 7:13
